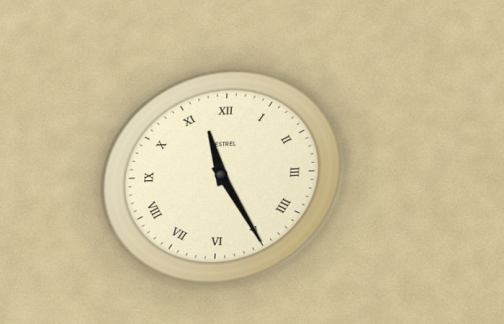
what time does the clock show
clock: 11:25
